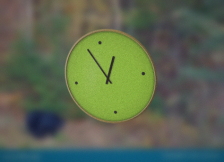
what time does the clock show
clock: 12:56
